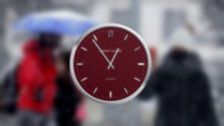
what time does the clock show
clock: 12:54
